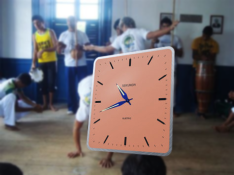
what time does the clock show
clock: 10:42
